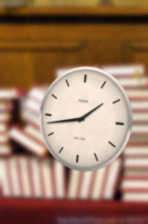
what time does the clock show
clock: 1:43
